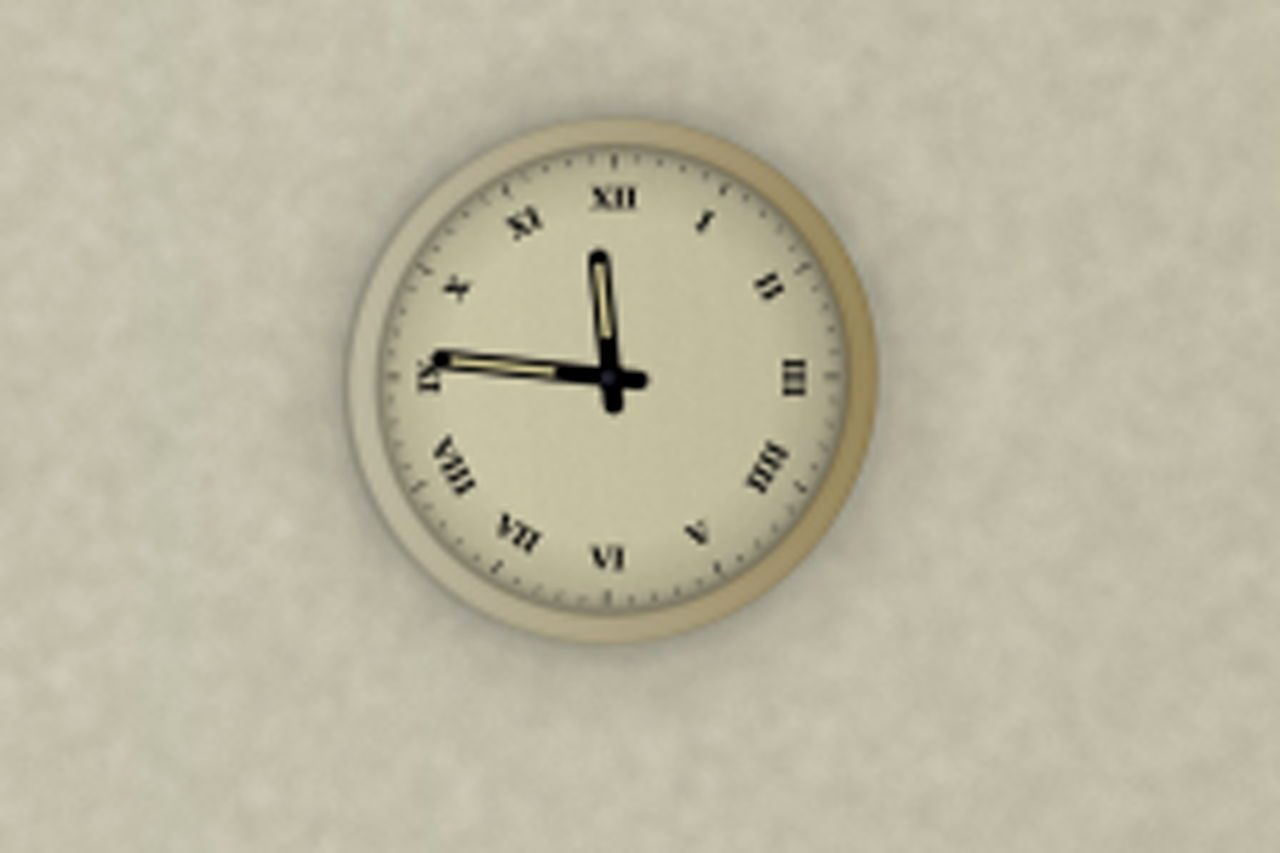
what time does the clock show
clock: 11:46
